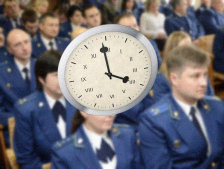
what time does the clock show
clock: 3:59
